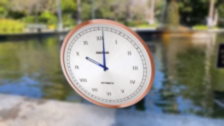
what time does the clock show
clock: 10:01
